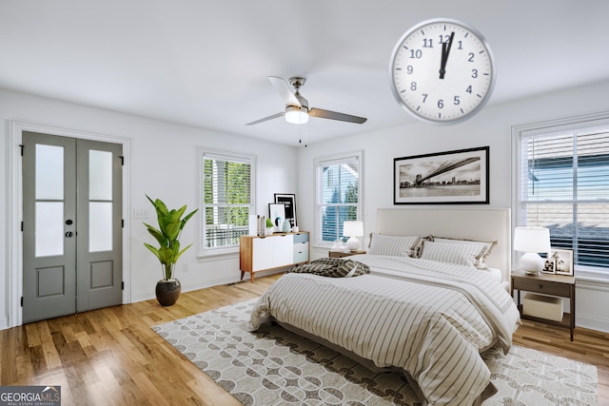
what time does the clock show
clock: 12:02
